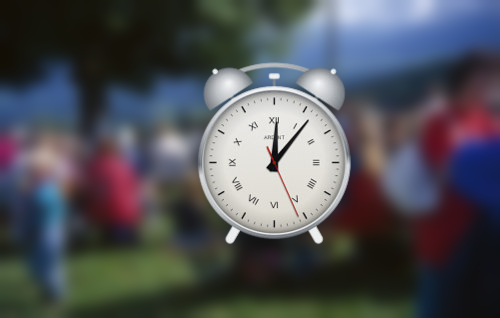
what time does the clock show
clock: 12:06:26
